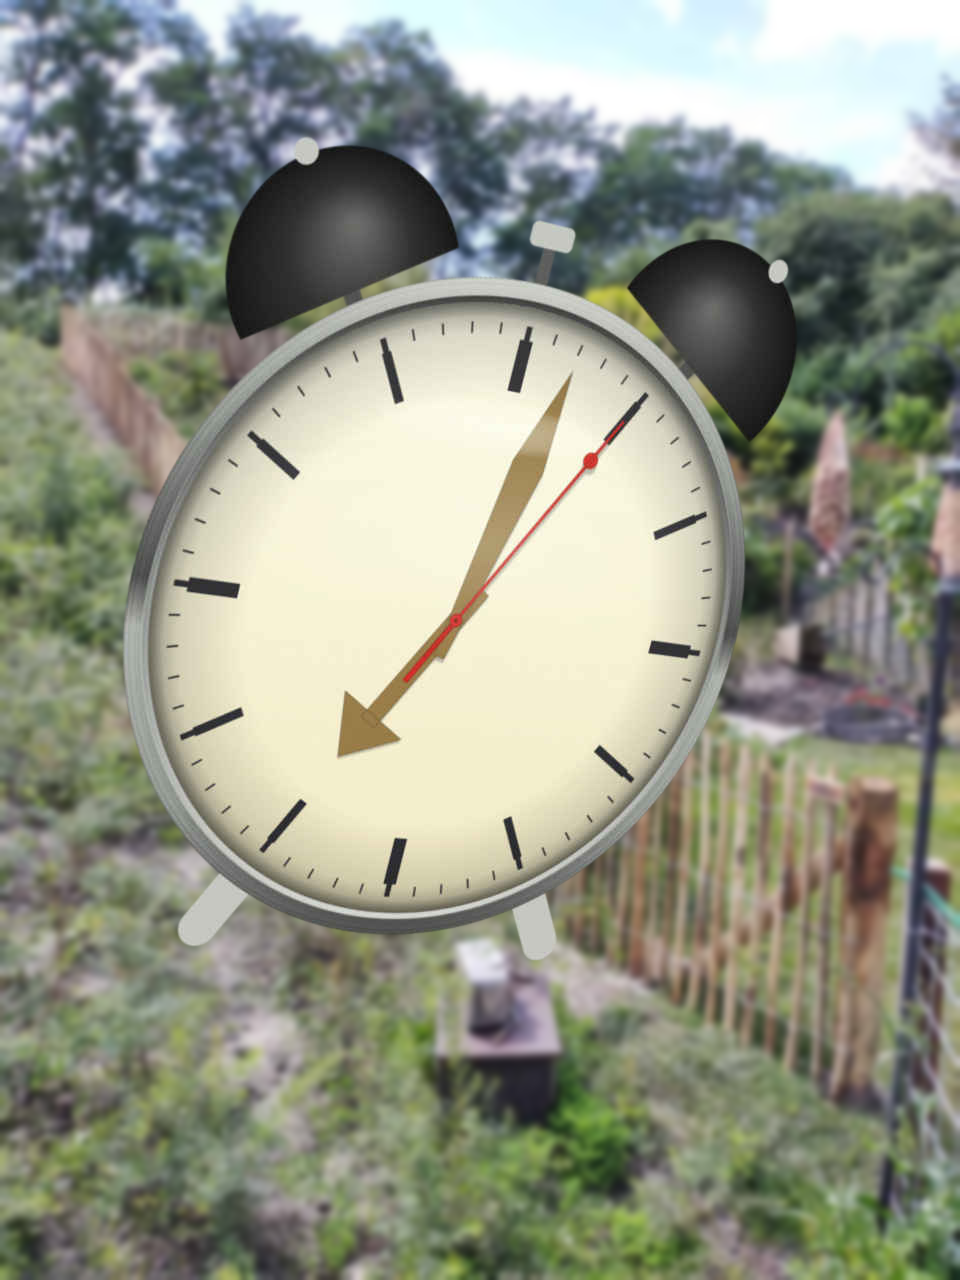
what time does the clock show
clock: 7:02:05
